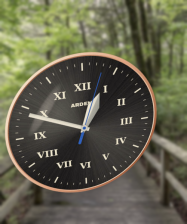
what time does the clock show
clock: 12:49:03
